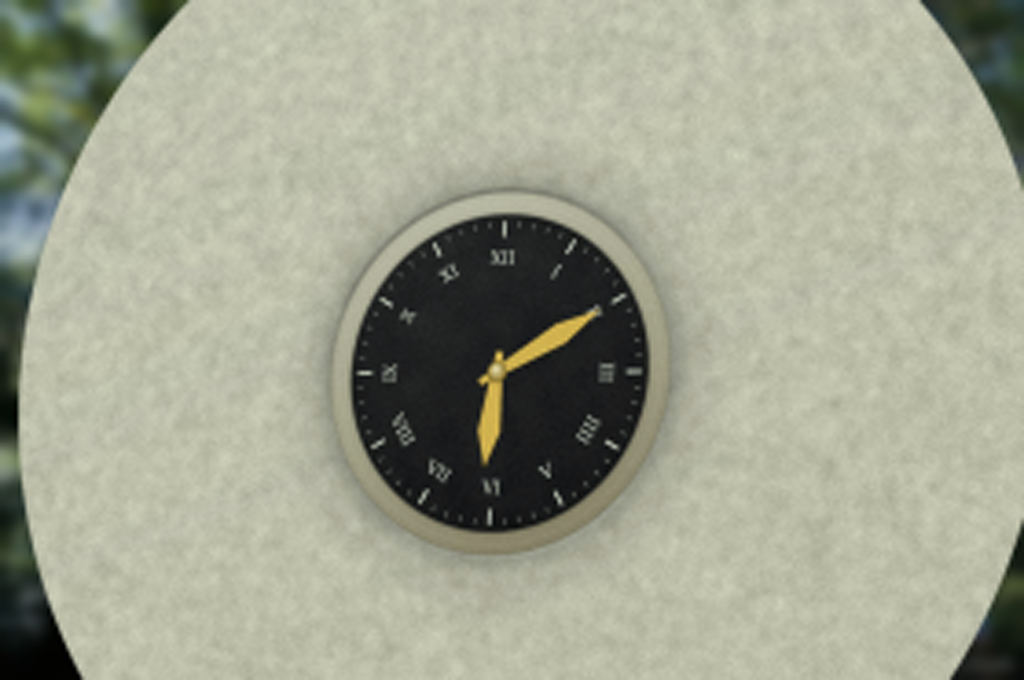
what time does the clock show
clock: 6:10
